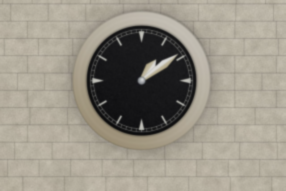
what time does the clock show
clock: 1:09
